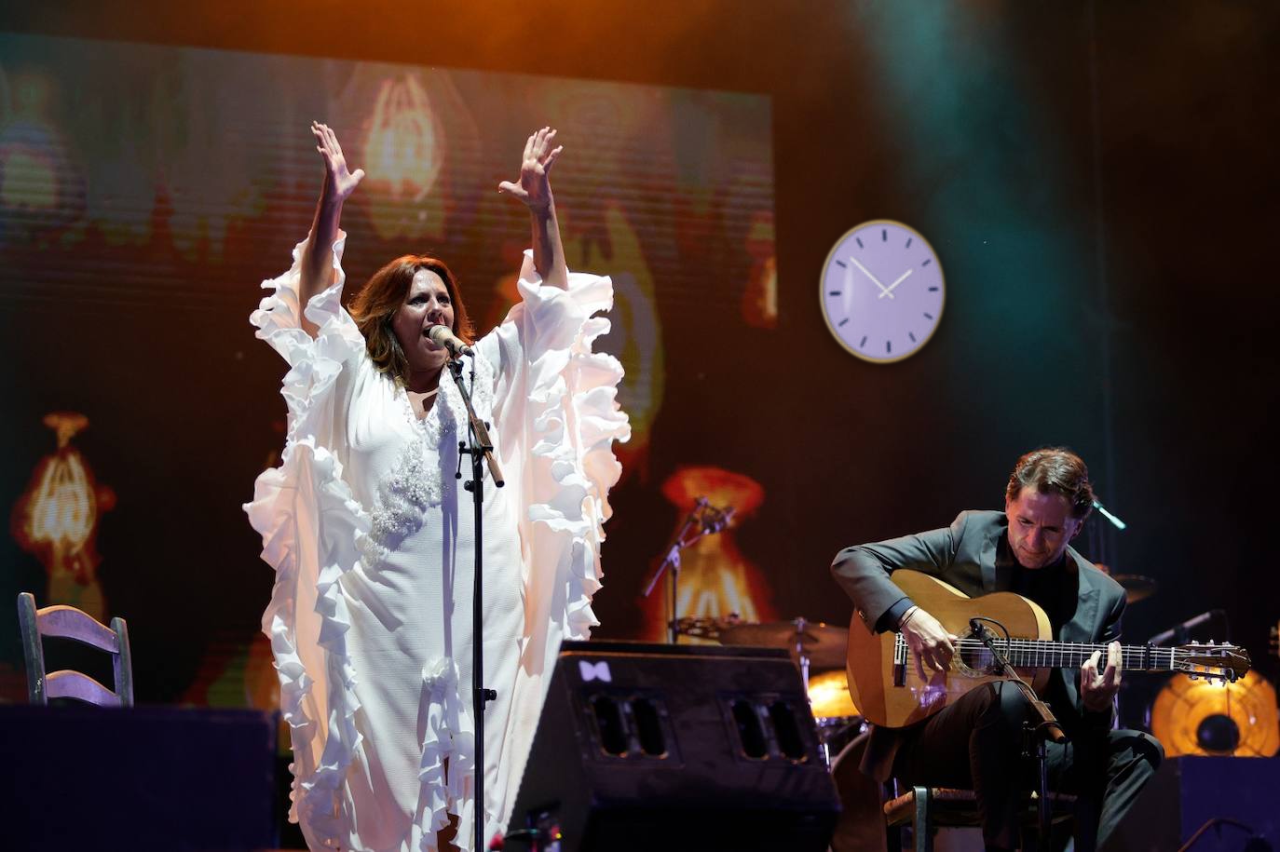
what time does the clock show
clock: 1:52
